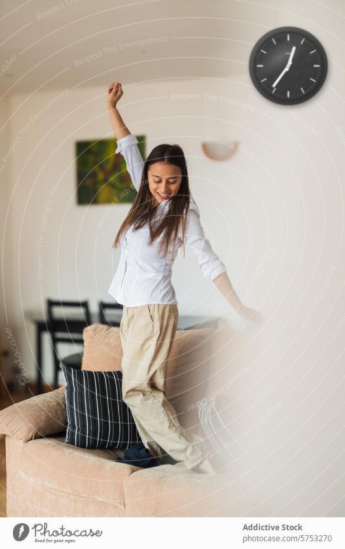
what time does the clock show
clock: 12:36
